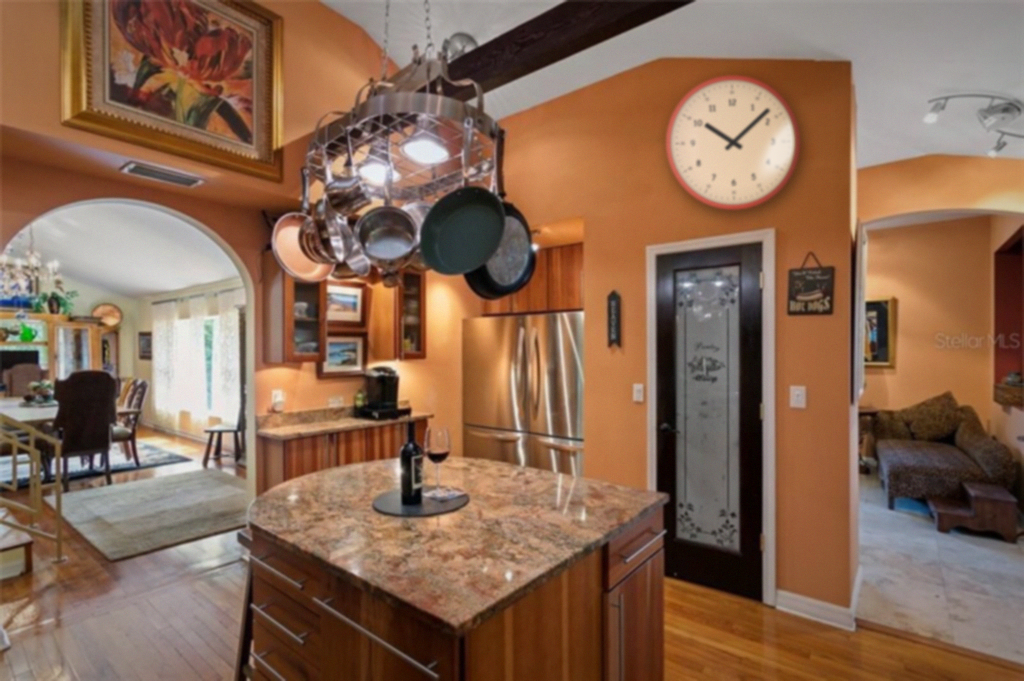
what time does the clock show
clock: 10:08
